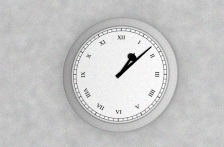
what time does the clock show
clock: 1:08
